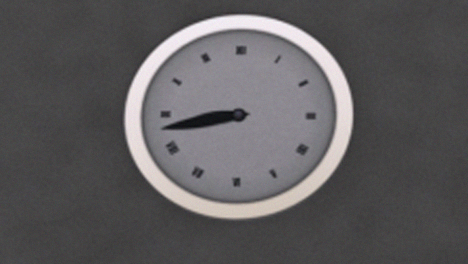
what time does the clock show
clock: 8:43
